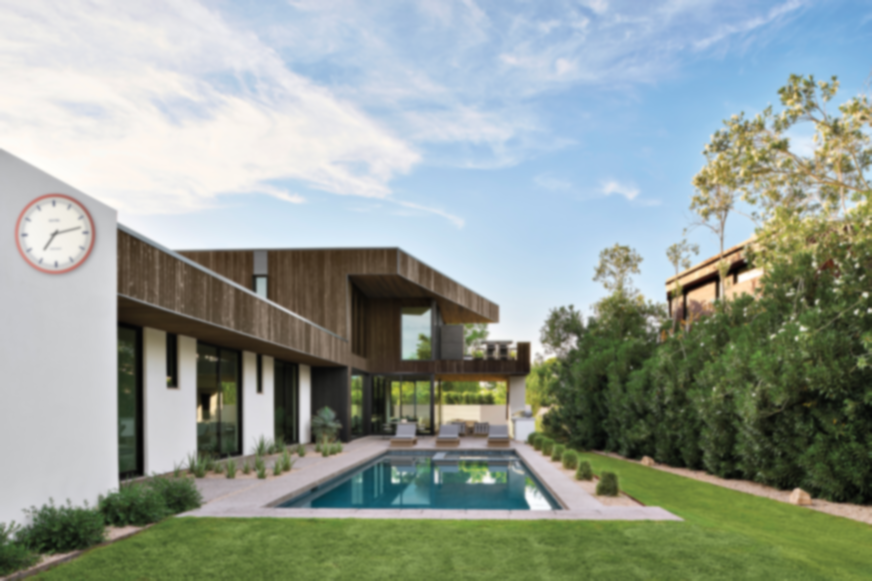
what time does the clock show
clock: 7:13
